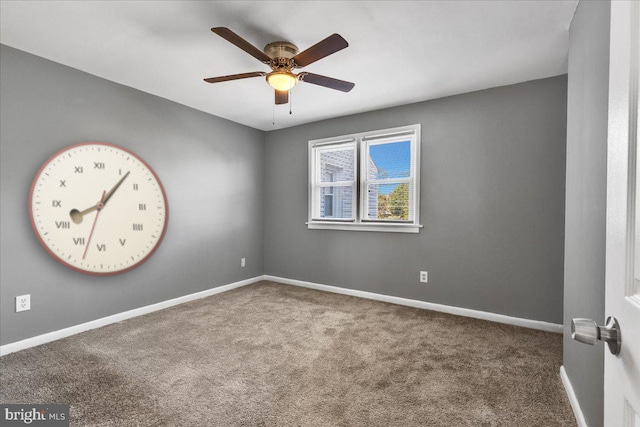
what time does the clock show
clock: 8:06:33
